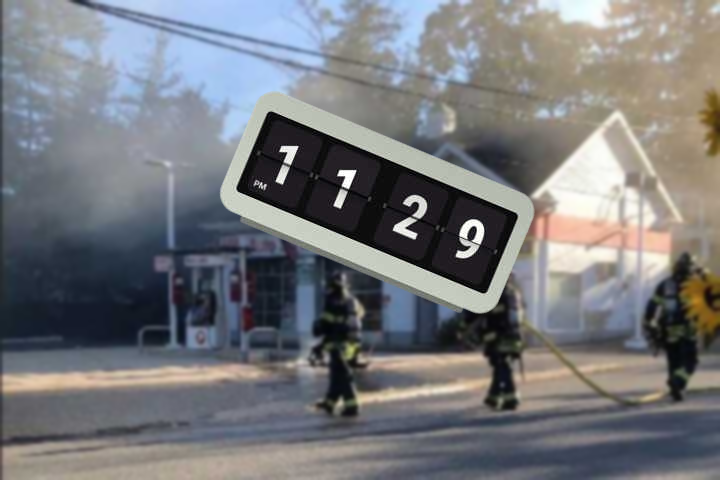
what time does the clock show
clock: 11:29
